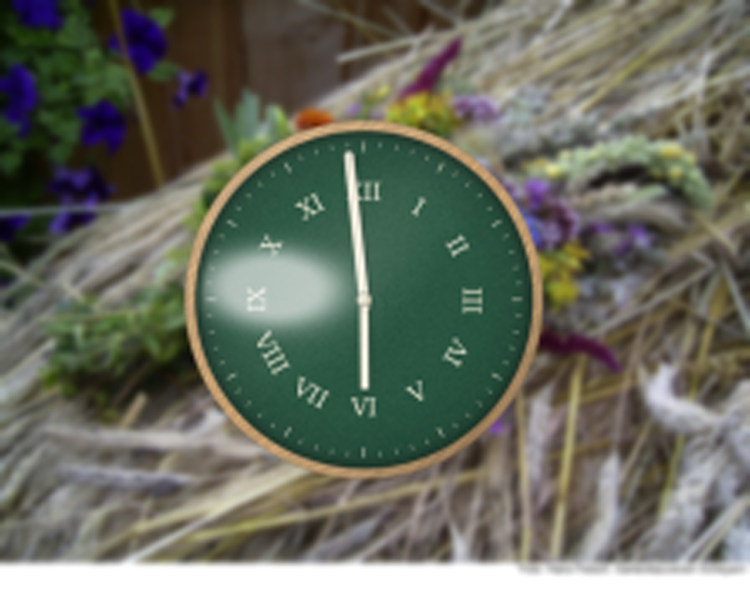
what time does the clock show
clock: 5:59
